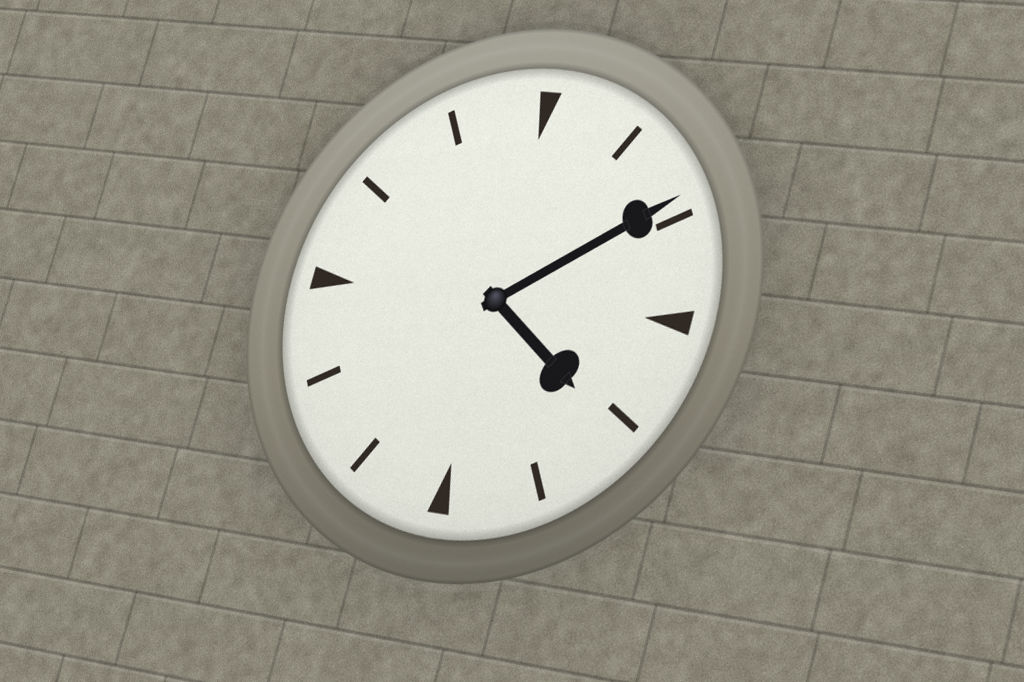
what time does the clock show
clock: 4:09
